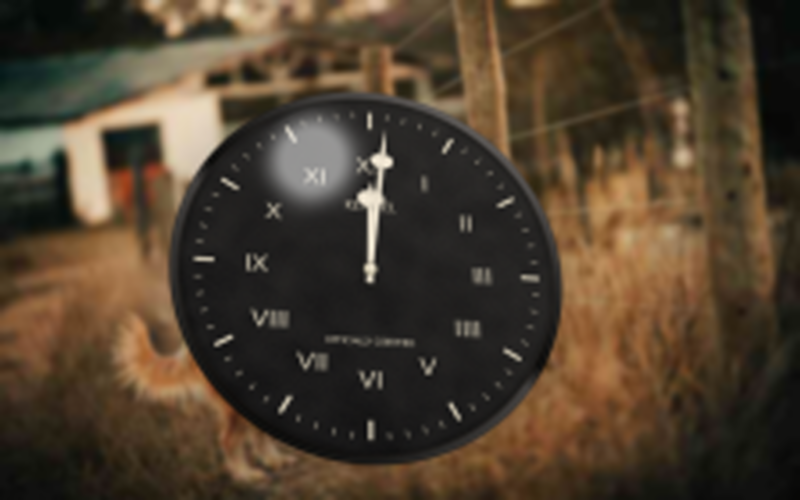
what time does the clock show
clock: 12:01
